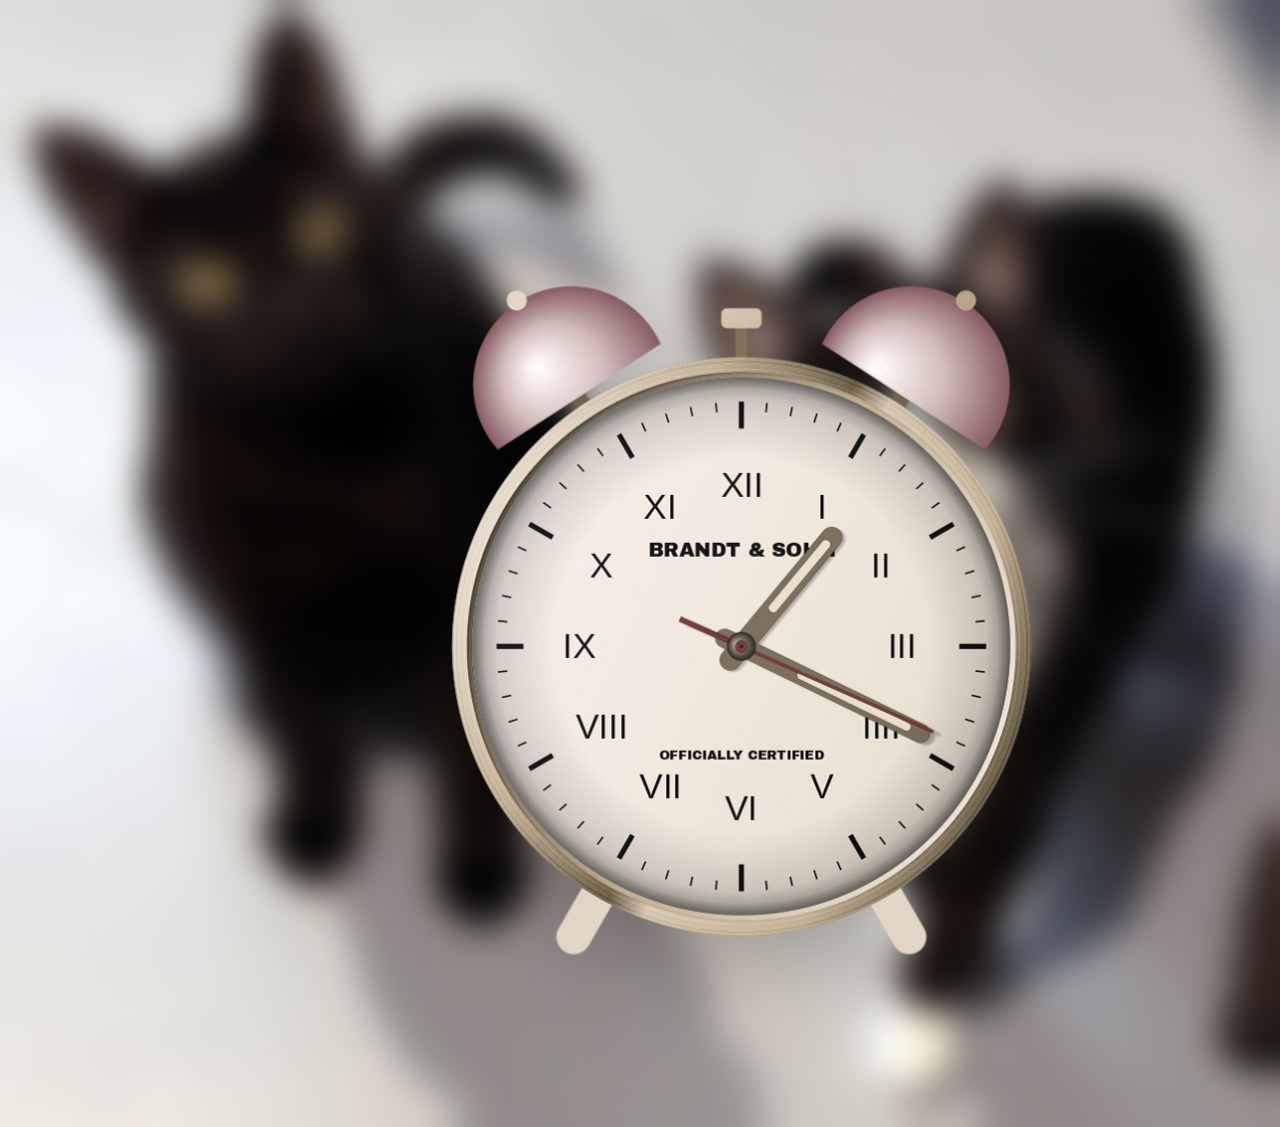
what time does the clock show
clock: 1:19:19
